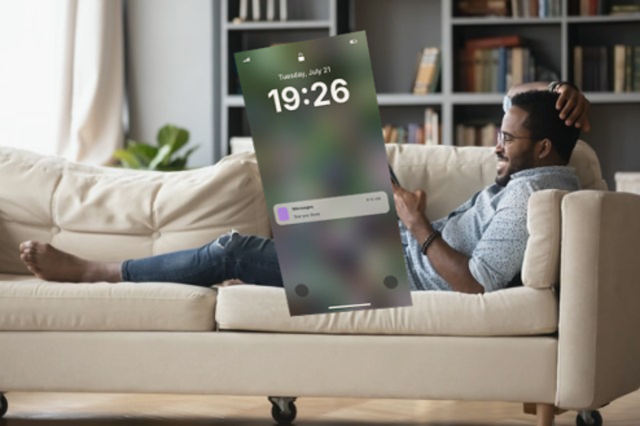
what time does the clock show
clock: 19:26
